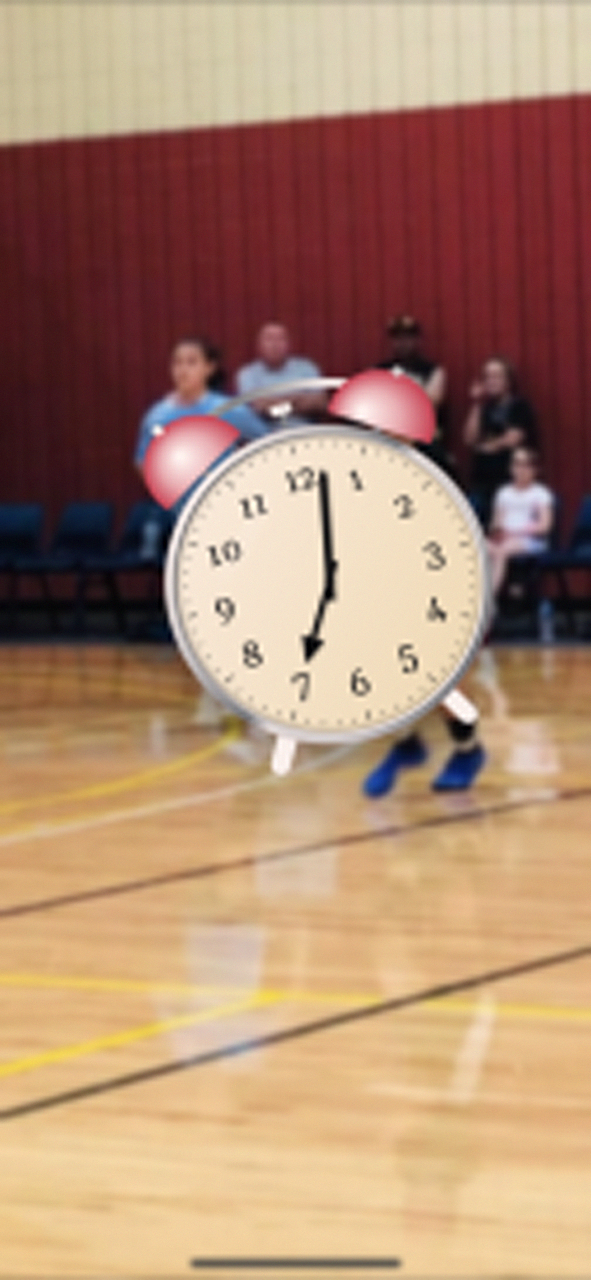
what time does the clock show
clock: 7:02
